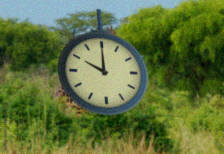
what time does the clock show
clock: 10:00
